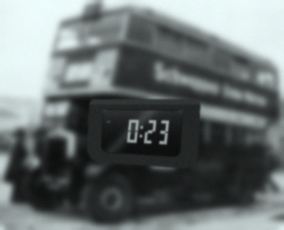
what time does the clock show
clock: 0:23
